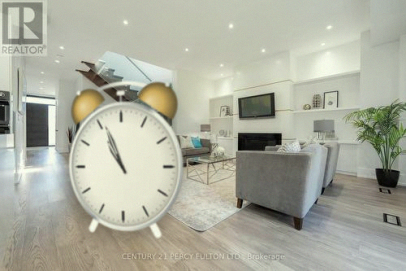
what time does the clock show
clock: 10:56
